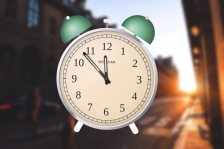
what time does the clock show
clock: 11:53
